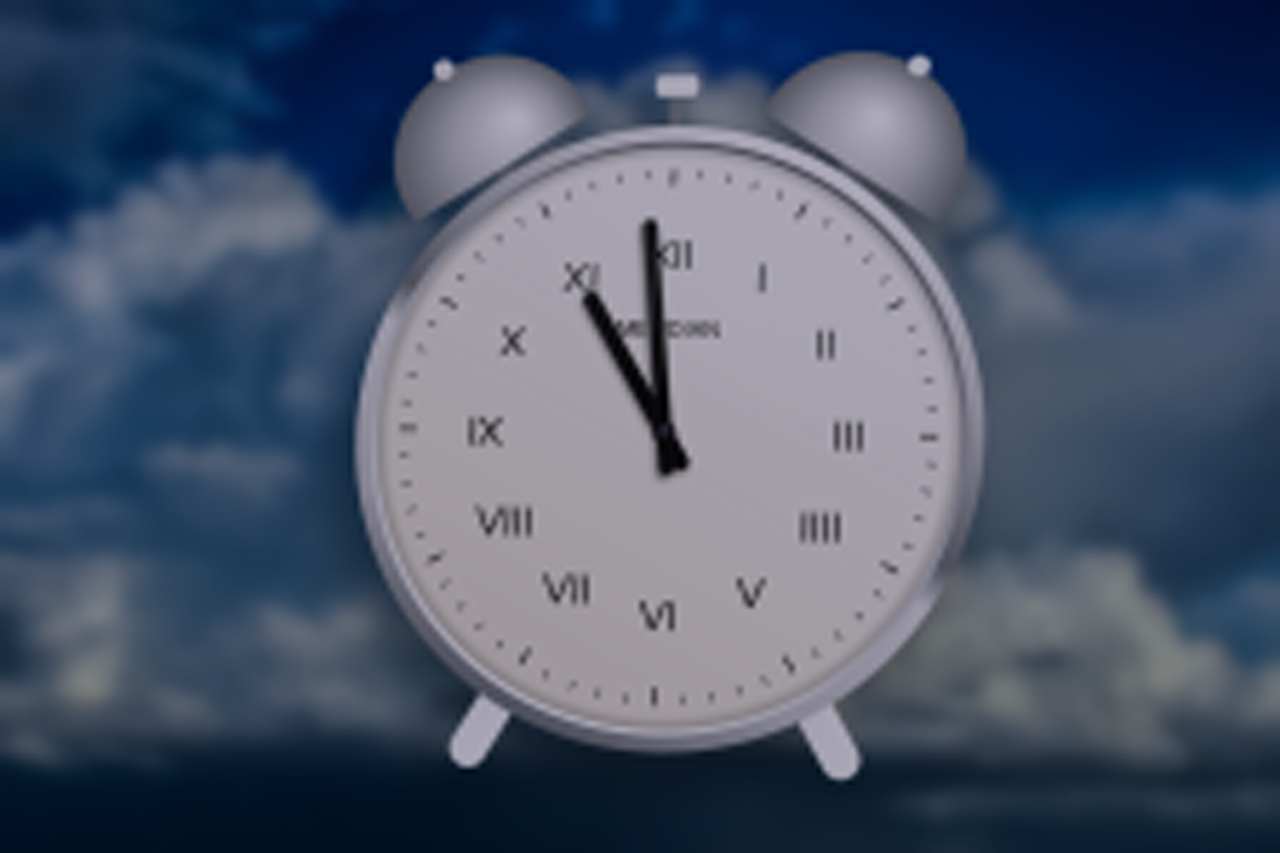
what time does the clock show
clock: 10:59
